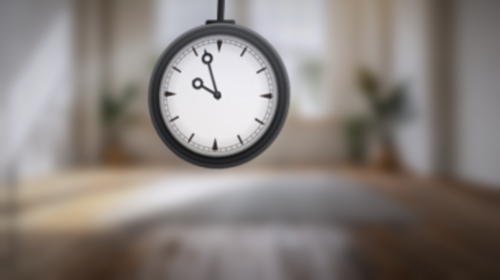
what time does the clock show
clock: 9:57
